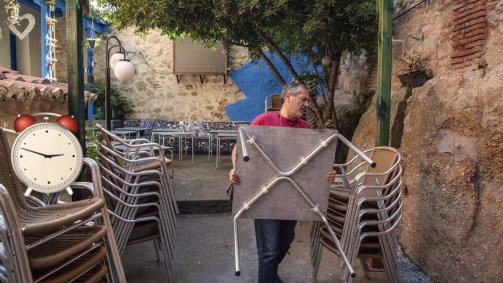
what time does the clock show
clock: 2:48
